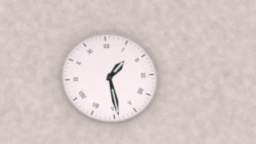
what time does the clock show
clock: 1:29
